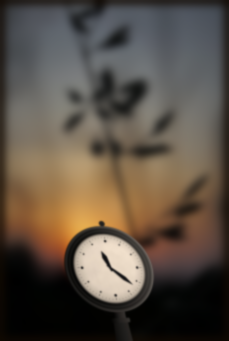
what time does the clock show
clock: 11:22
